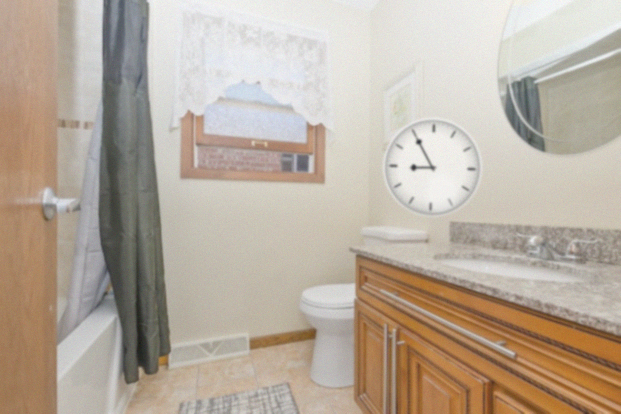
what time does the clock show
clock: 8:55
